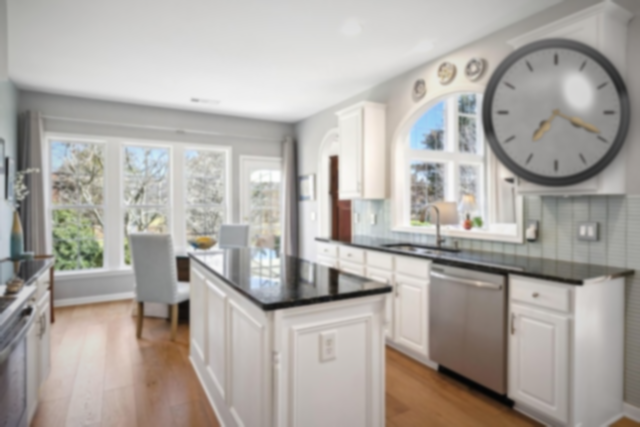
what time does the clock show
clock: 7:19
